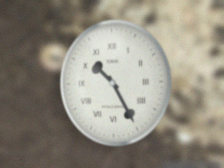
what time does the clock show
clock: 10:25
